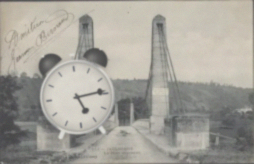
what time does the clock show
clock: 5:14
